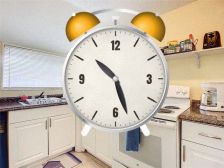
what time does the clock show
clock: 10:27
